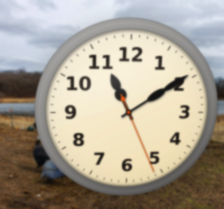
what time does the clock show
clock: 11:09:26
